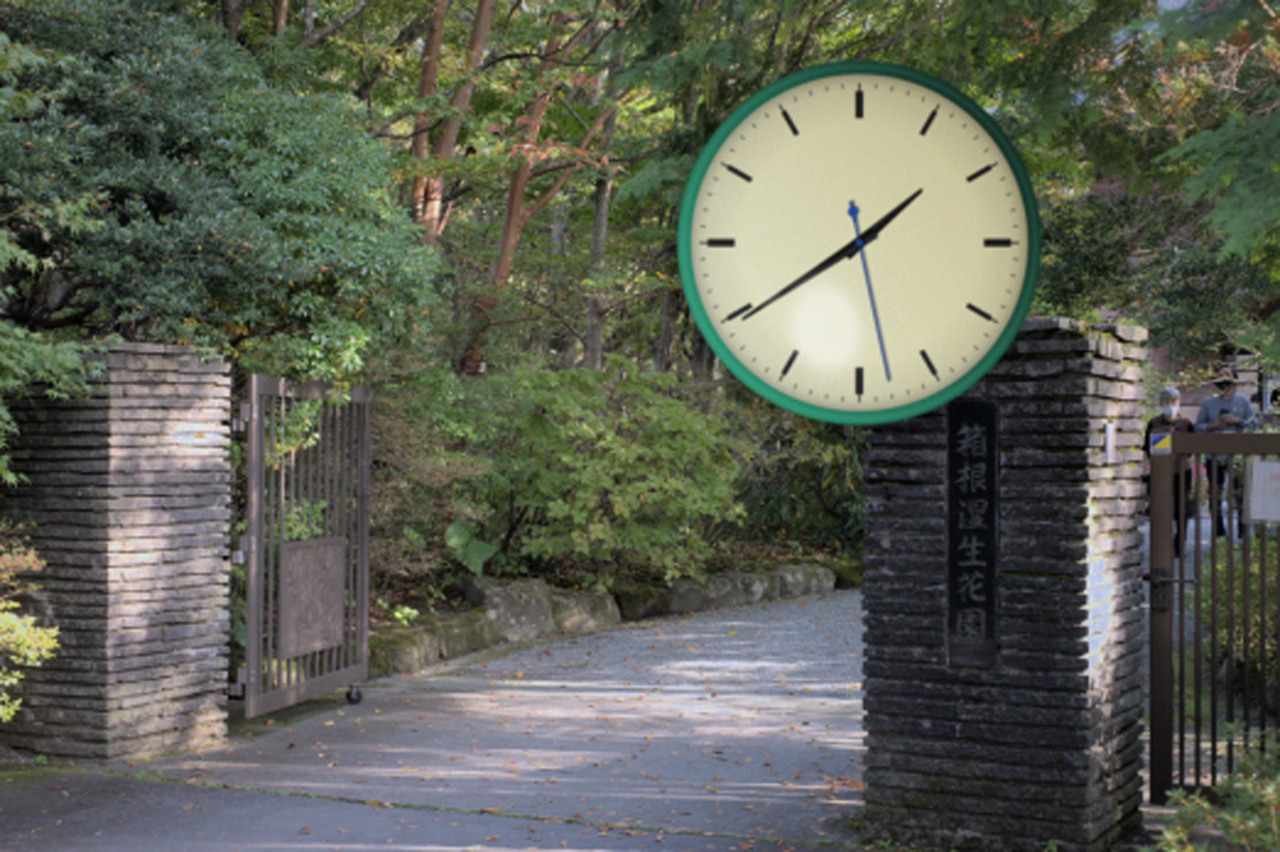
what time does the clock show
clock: 1:39:28
